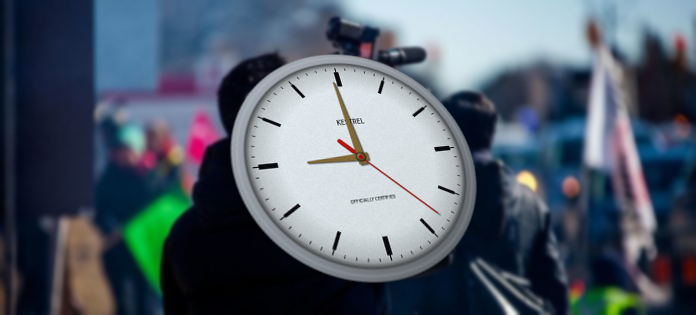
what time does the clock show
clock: 8:59:23
